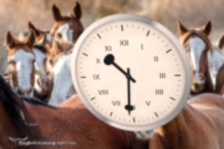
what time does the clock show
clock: 10:31
